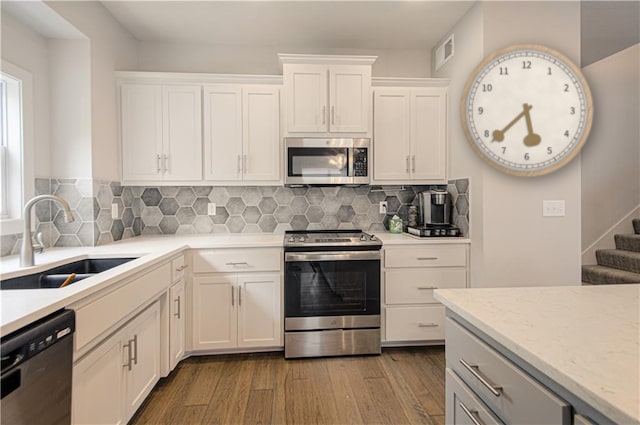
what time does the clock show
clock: 5:38
